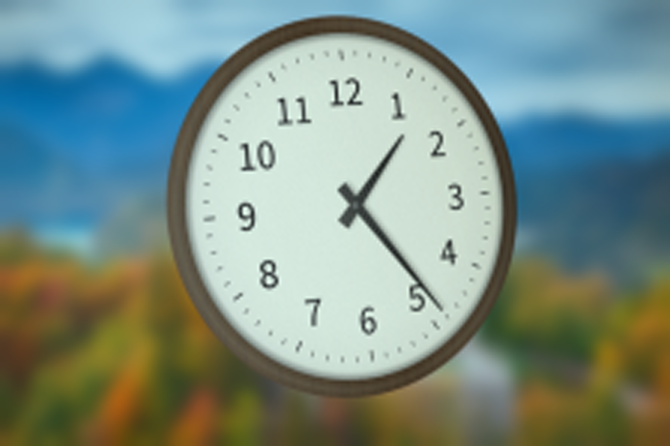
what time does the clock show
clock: 1:24
